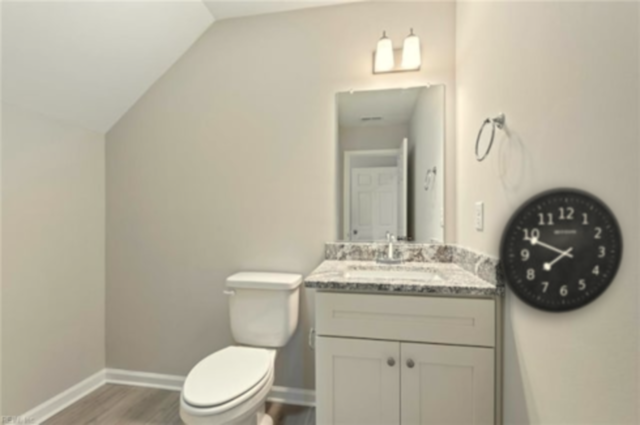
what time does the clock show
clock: 7:49
